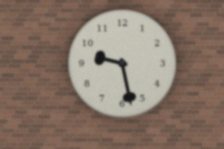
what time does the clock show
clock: 9:28
